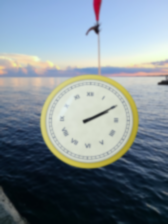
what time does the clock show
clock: 2:10
